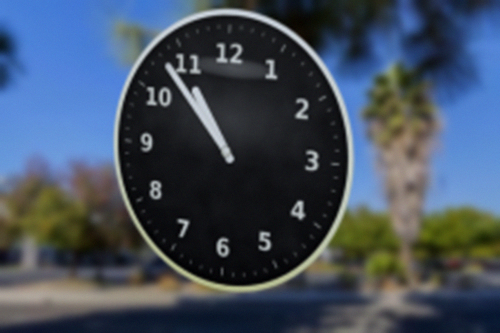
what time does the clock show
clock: 10:53
